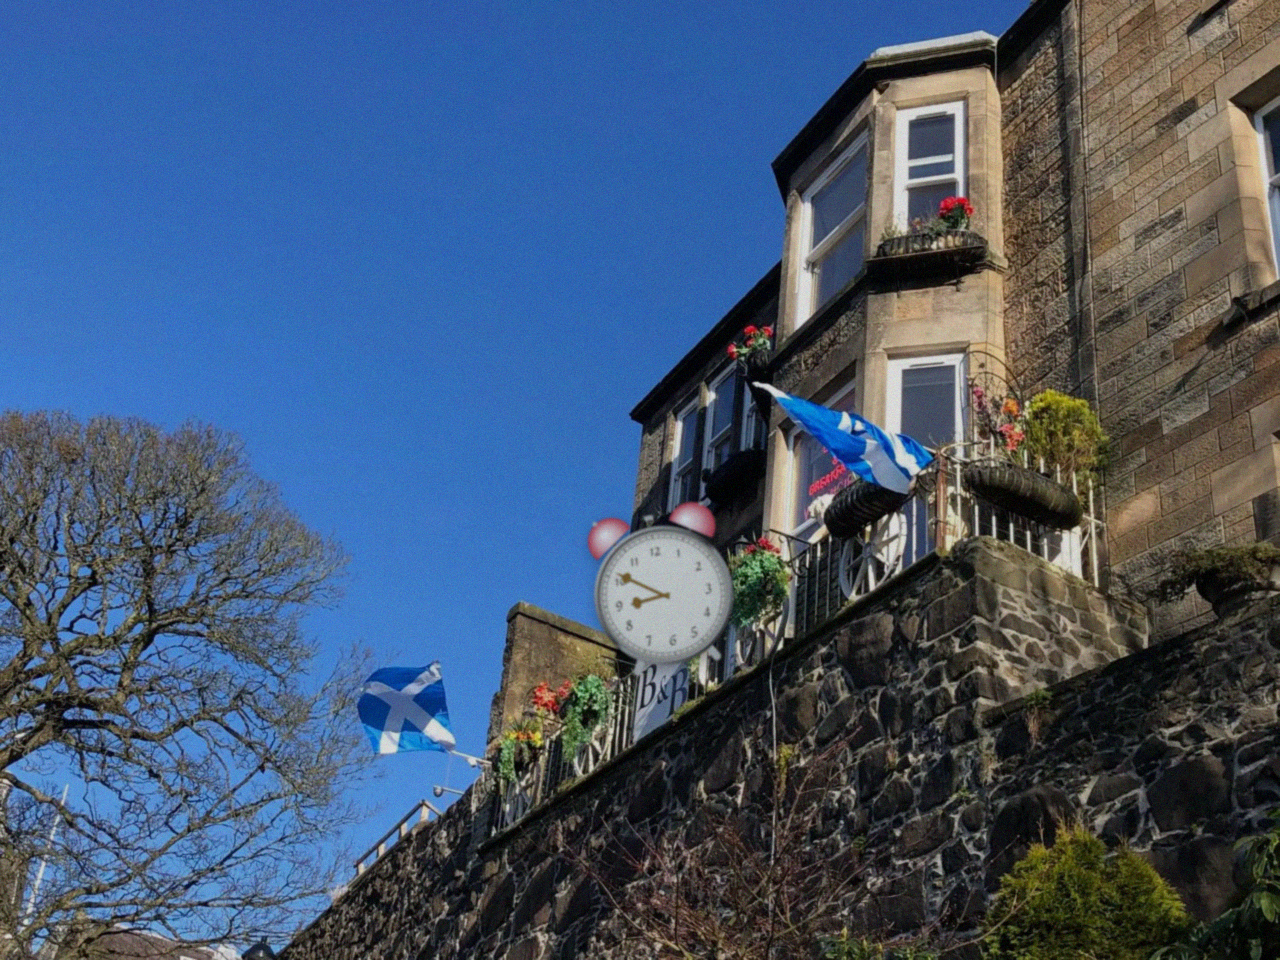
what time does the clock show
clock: 8:51
